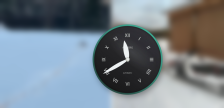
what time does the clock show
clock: 11:40
